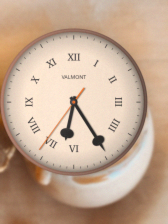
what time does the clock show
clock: 6:24:36
